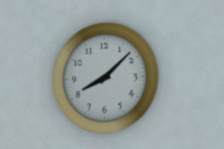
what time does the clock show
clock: 8:08
